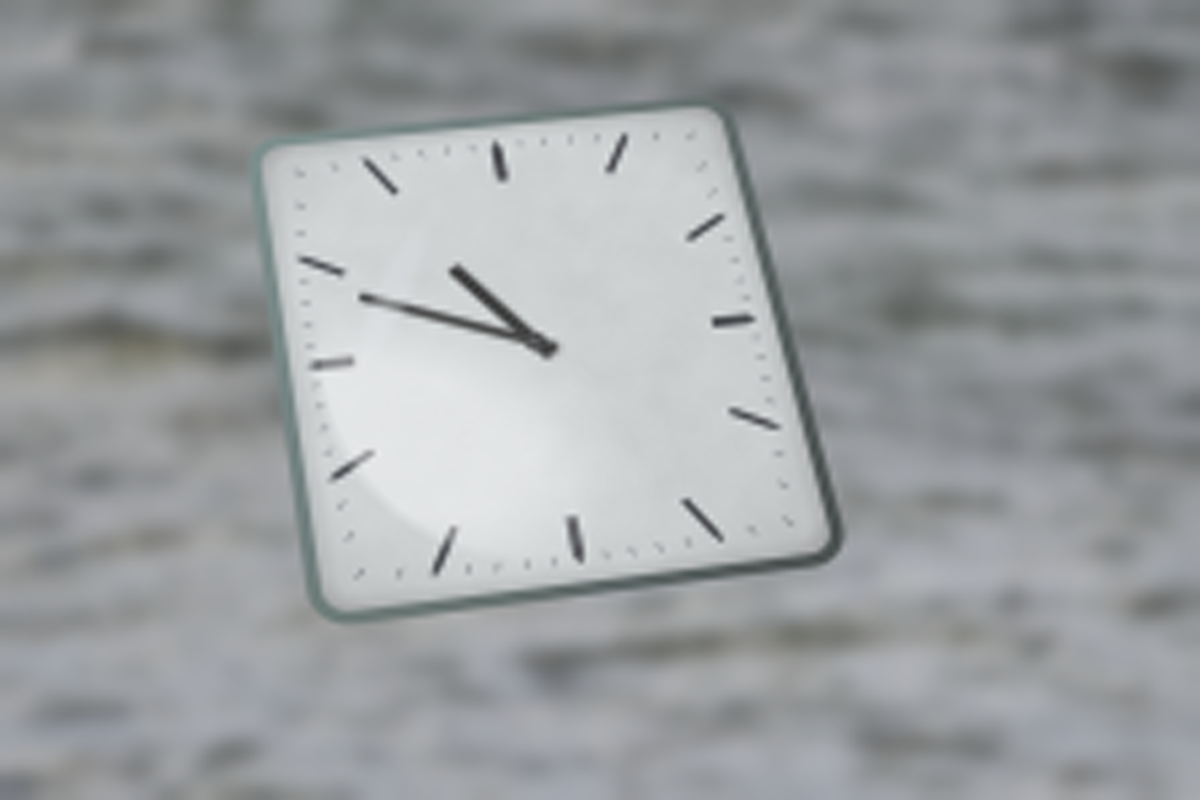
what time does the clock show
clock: 10:49
